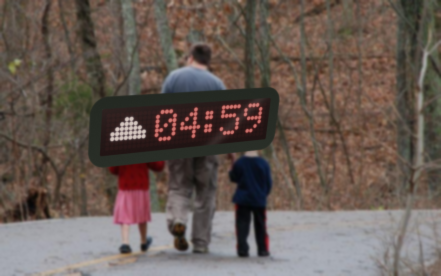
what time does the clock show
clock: 4:59
